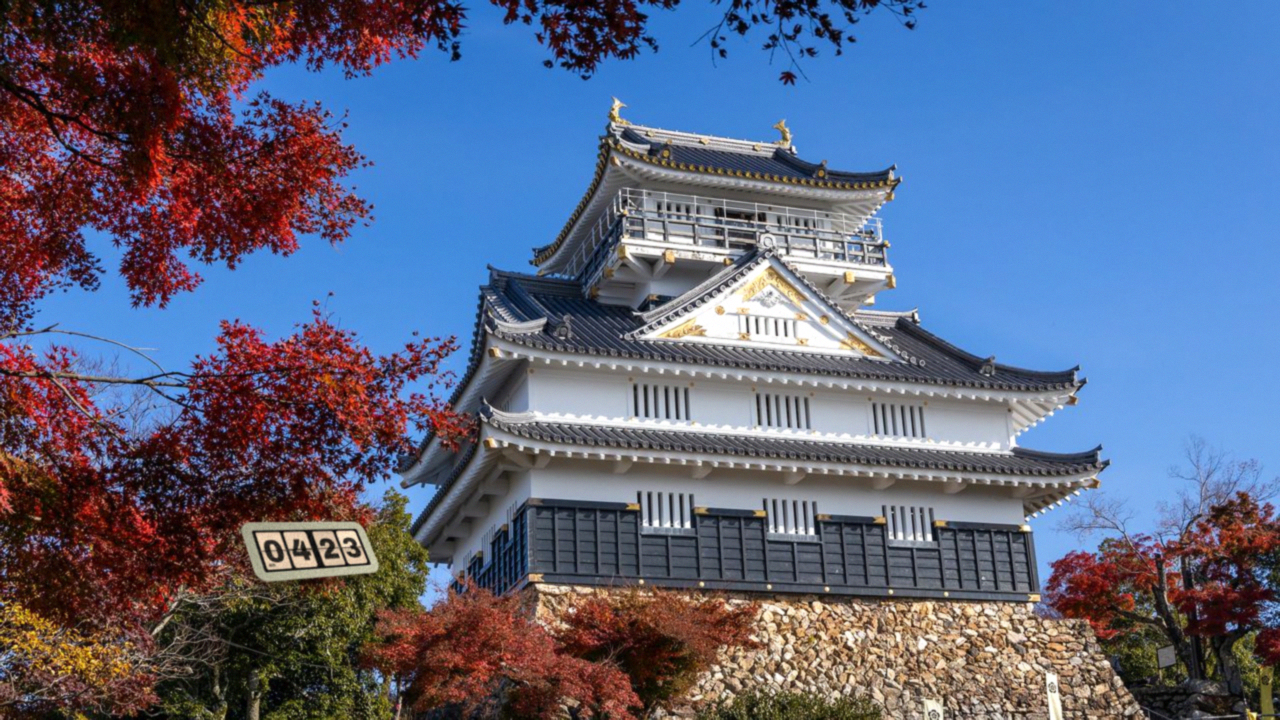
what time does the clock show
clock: 4:23
